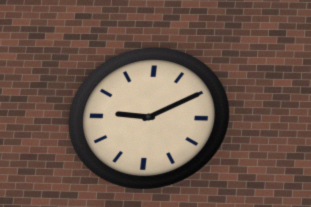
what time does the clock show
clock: 9:10
